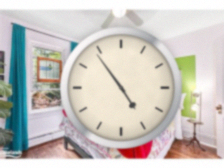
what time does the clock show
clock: 4:54
